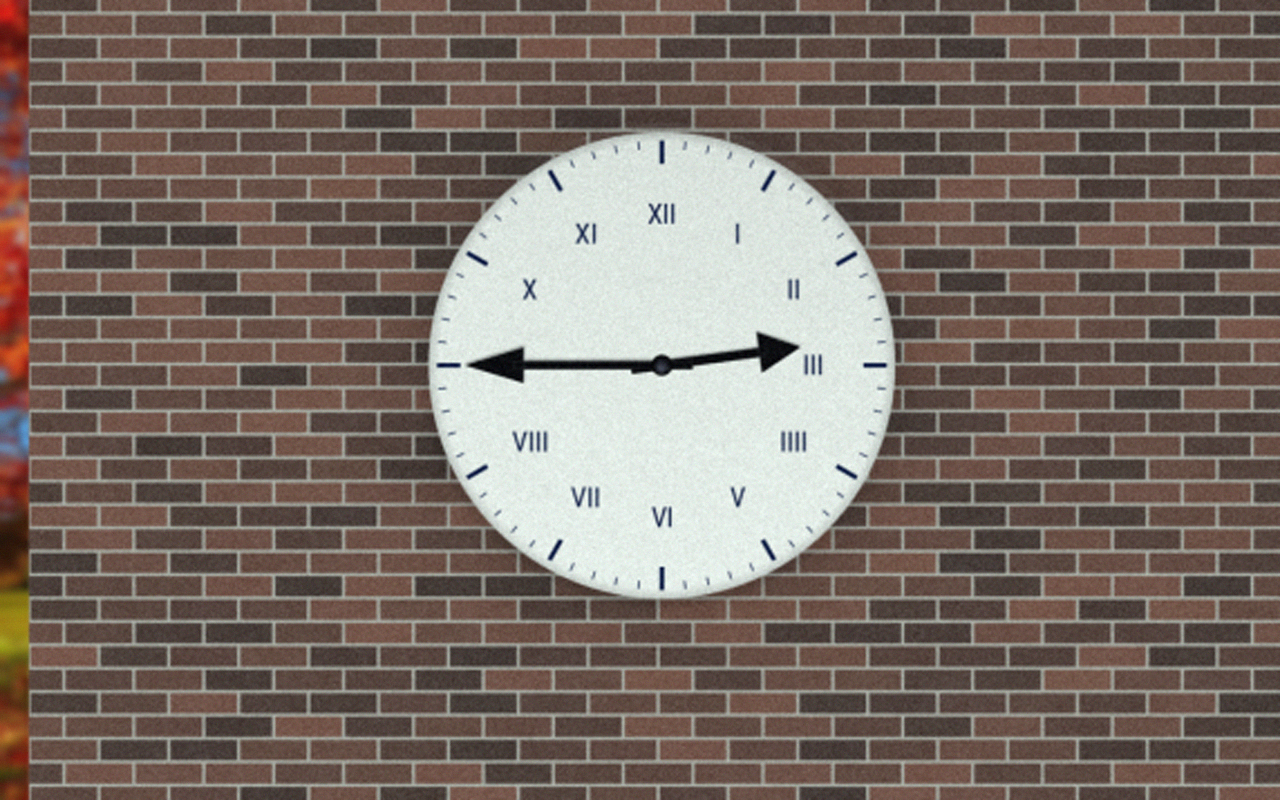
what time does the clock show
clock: 2:45
